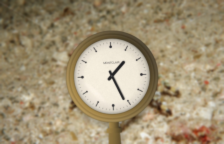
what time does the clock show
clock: 1:26
